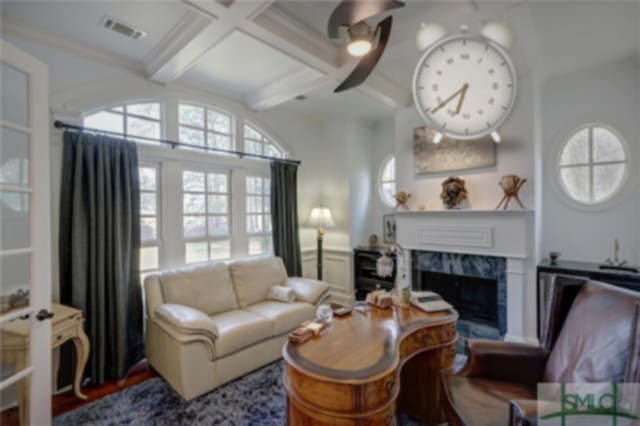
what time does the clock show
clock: 6:39
